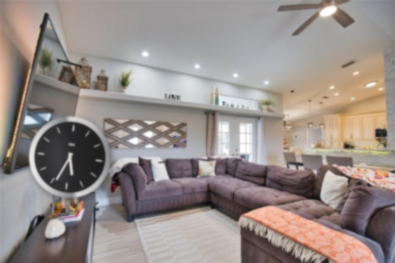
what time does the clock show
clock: 5:34
